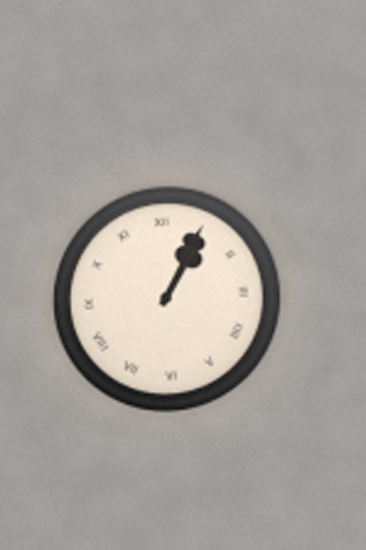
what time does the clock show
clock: 1:05
